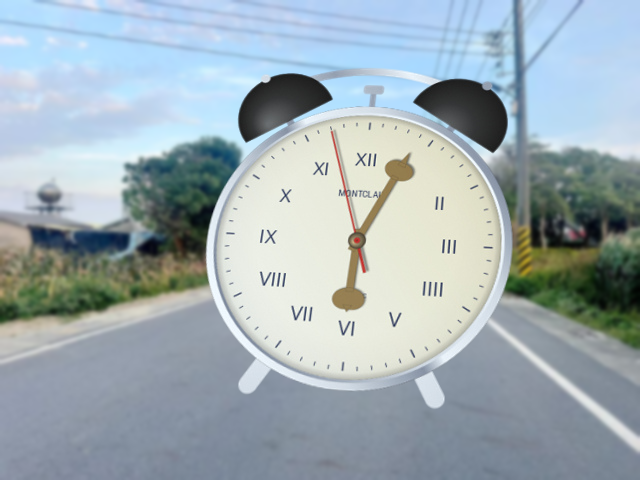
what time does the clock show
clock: 6:03:57
